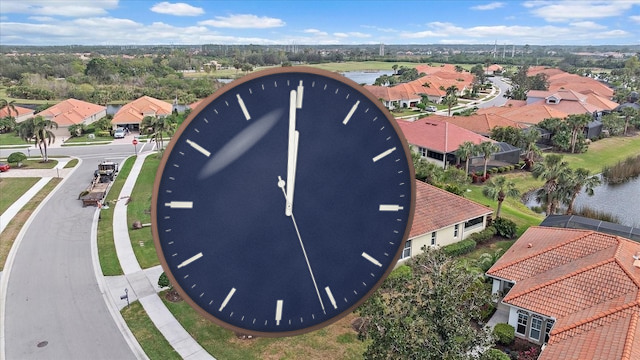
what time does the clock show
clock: 11:59:26
